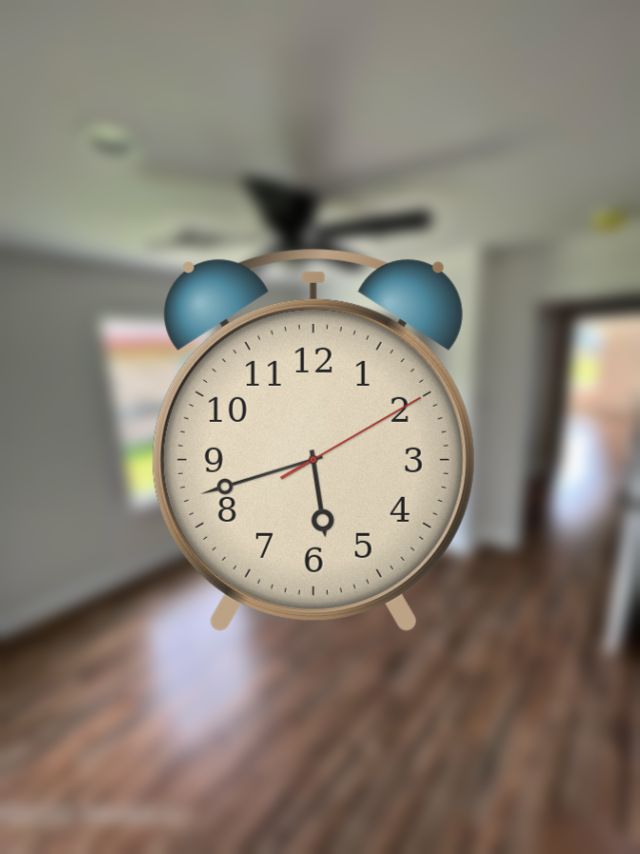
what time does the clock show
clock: 5:42:10
